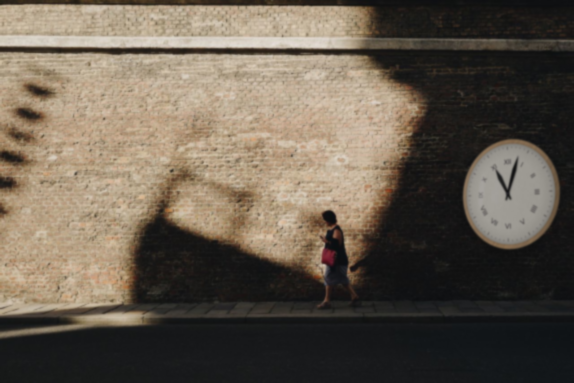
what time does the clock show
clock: 11:03
